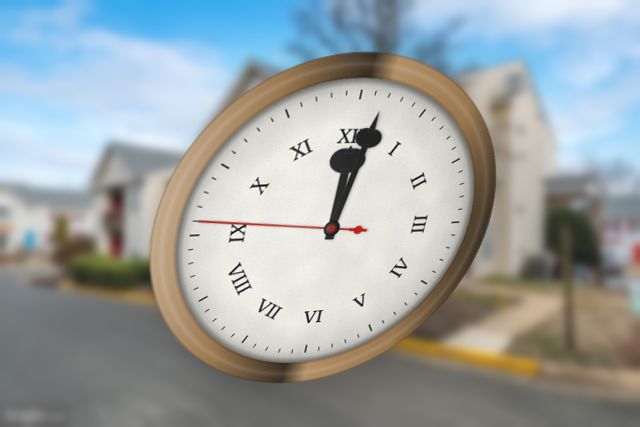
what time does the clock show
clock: 12:01:46
